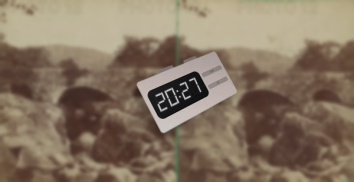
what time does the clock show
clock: 20:27
